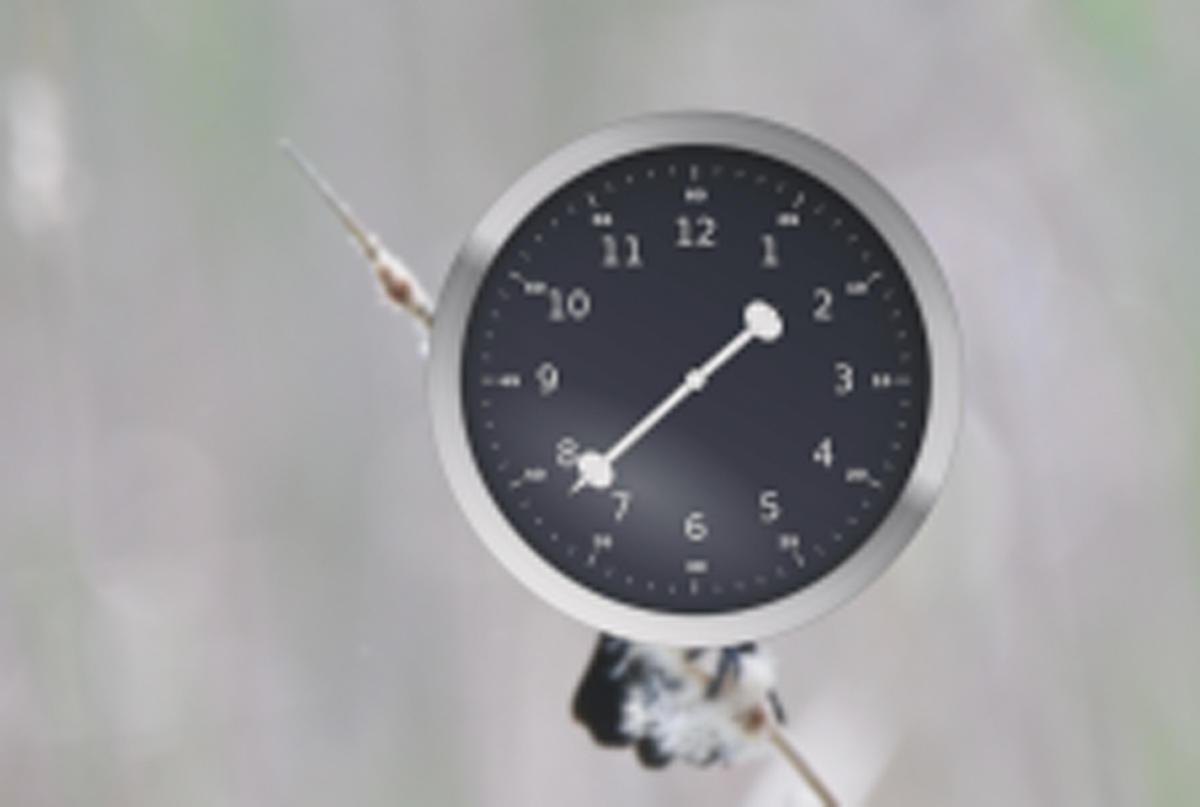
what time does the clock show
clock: 1:38
